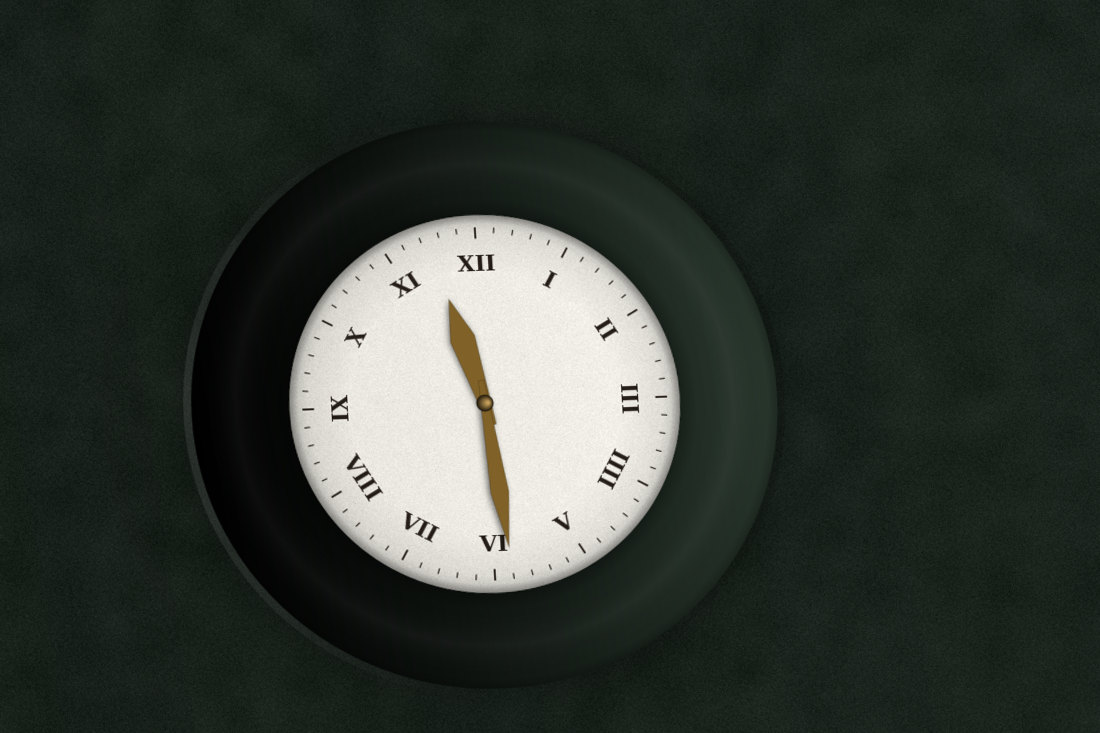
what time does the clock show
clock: 11:29
